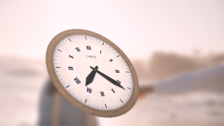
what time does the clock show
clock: 7:21
